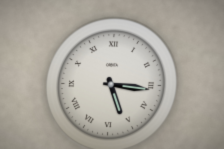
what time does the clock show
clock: 5:16
